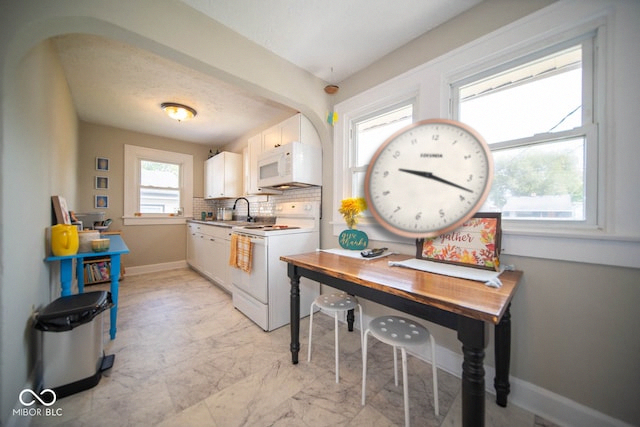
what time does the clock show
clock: 9:18
